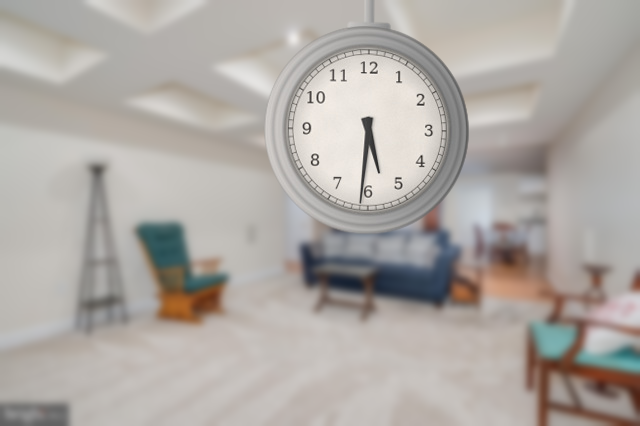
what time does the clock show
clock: 5:31
